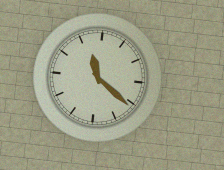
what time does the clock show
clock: 11:21
